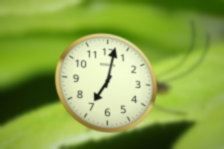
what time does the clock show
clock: 7:02
